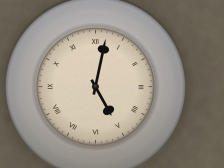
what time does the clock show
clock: 5:02
